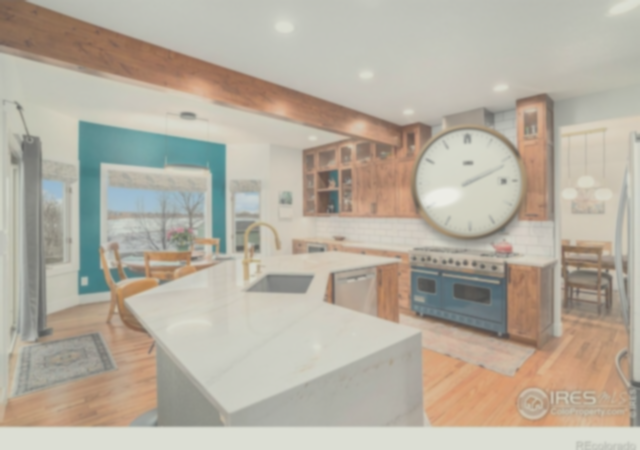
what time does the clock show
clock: 2:11
